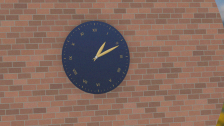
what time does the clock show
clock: 1:11
